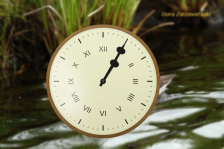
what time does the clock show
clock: 1:05
